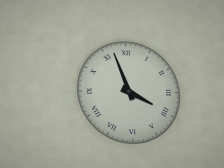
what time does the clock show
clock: 3:57
